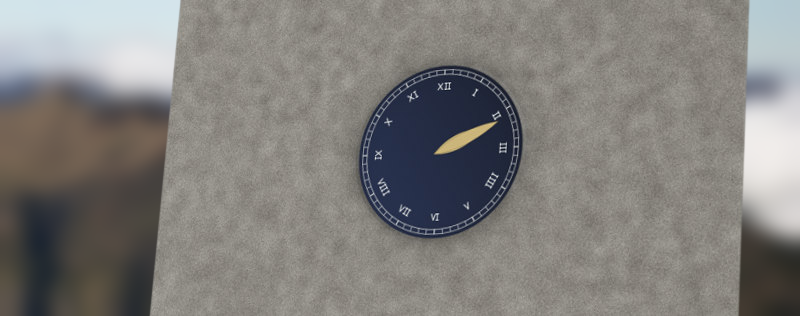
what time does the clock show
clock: 2:11
